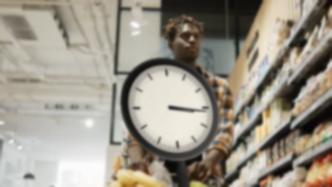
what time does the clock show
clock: 3:16
